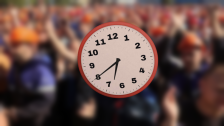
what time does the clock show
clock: 6:40
